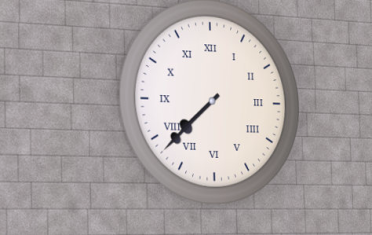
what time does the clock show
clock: 7:38
